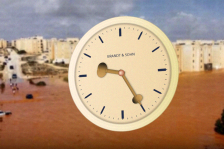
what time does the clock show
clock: 9:25
